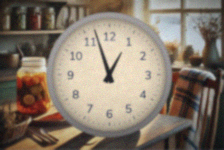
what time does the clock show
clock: 12:57
